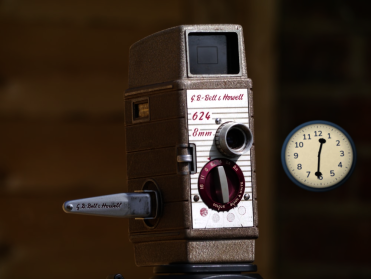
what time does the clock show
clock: 12:31
